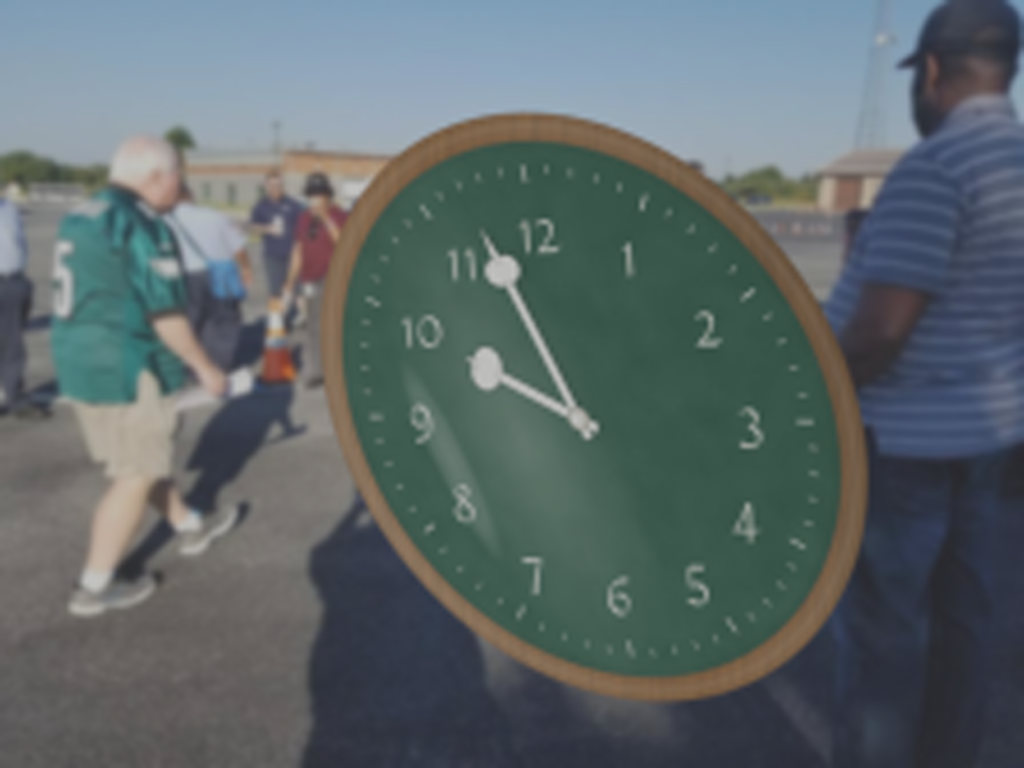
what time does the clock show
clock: 9:57
